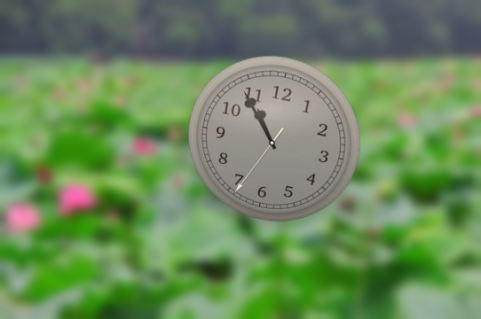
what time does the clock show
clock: 10:53:34
